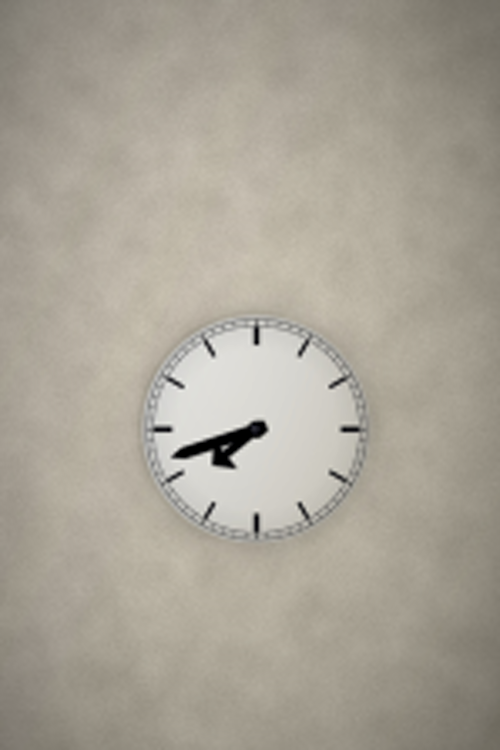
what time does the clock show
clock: 7:42
